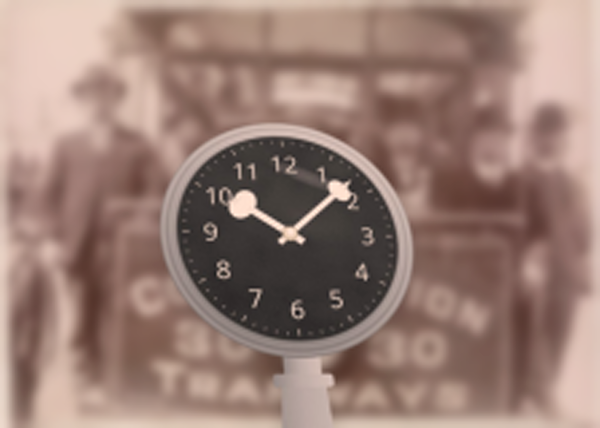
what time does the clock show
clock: 10:08
